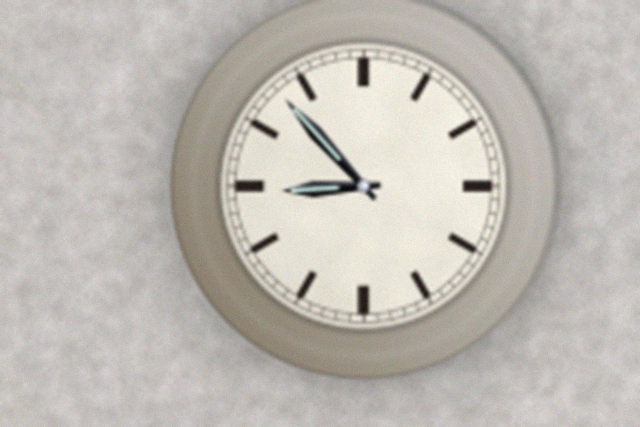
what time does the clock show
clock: 8:53
